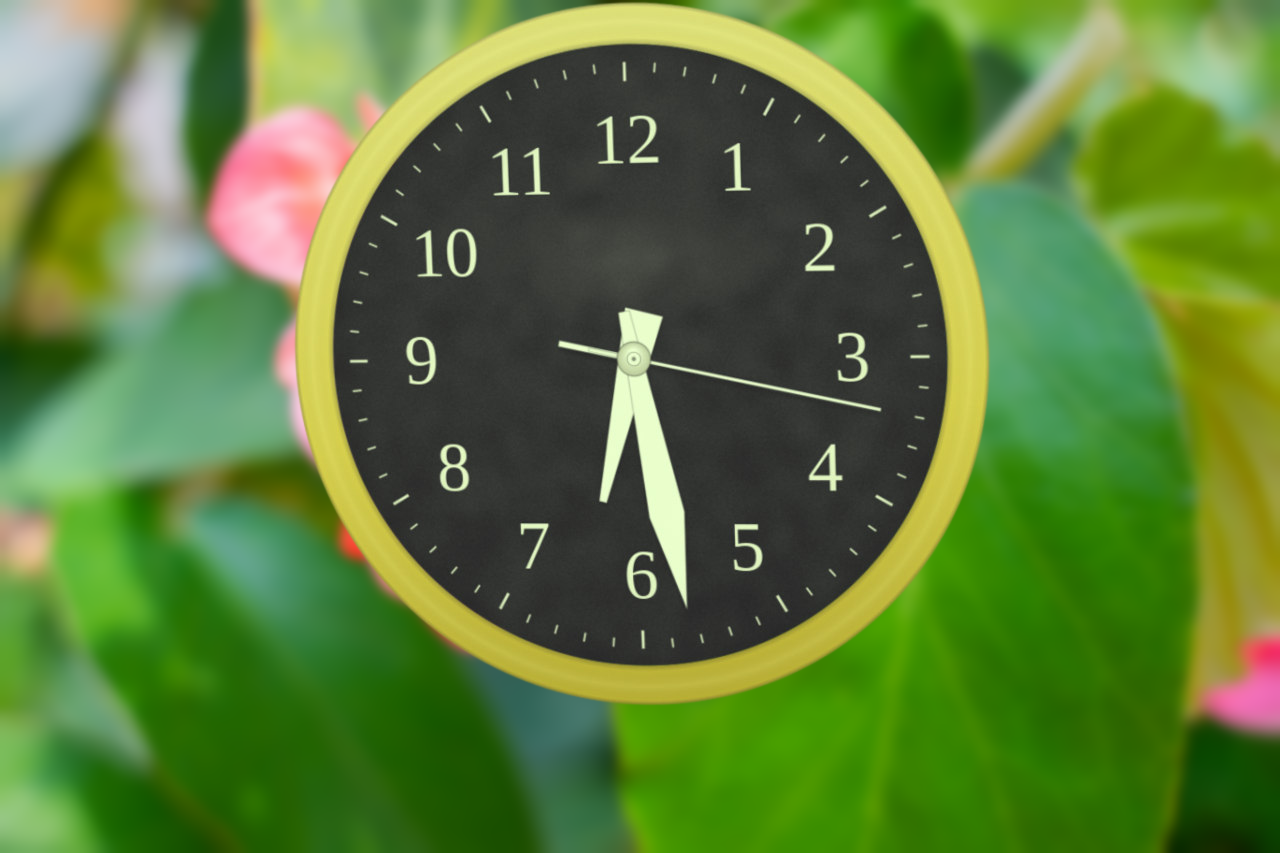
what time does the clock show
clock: 6:28:17
